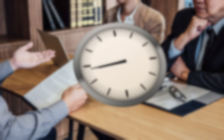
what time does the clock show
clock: 8:44
